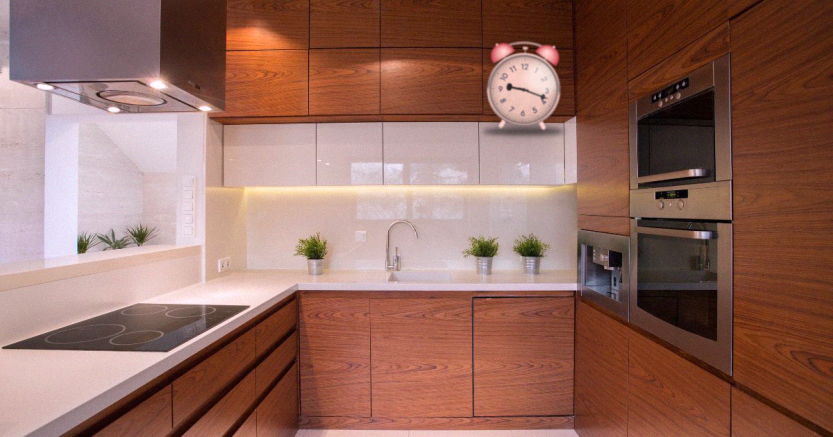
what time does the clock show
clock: 9:18
